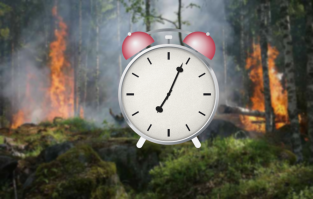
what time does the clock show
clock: 7:04
